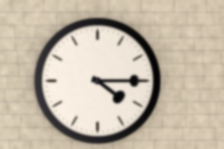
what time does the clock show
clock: 4:15
